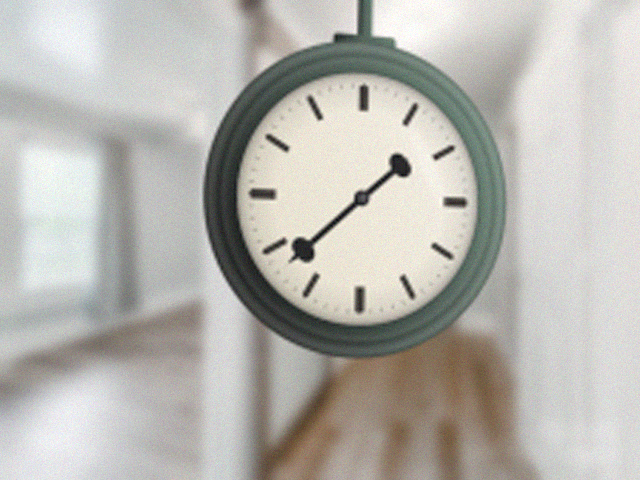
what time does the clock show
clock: 1:38
